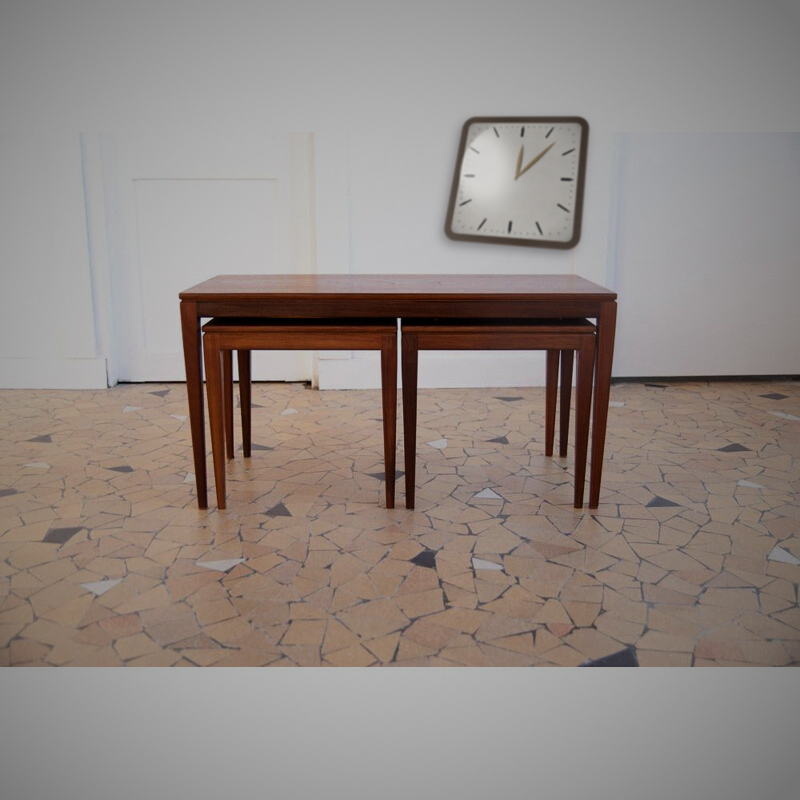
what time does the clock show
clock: 12:07
